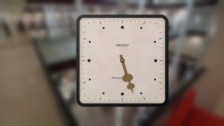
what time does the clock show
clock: 5:27
